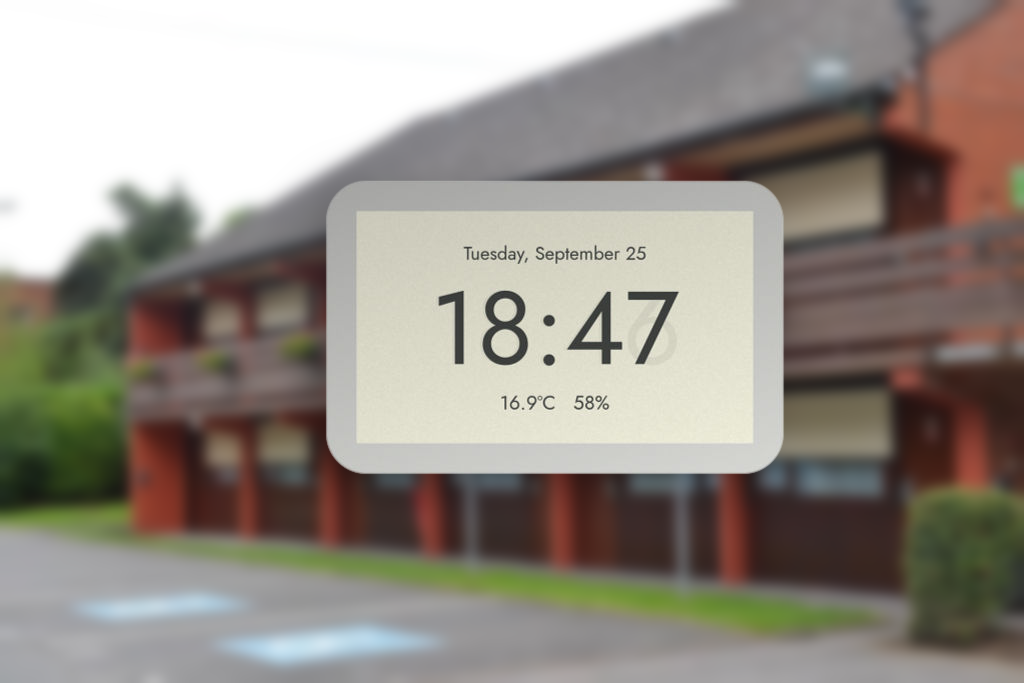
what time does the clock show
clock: 18:47
